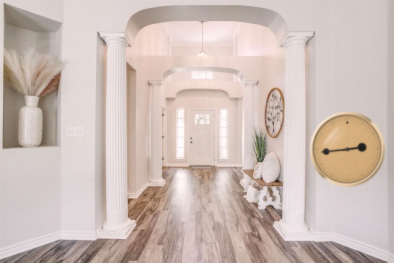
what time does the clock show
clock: 2:44
